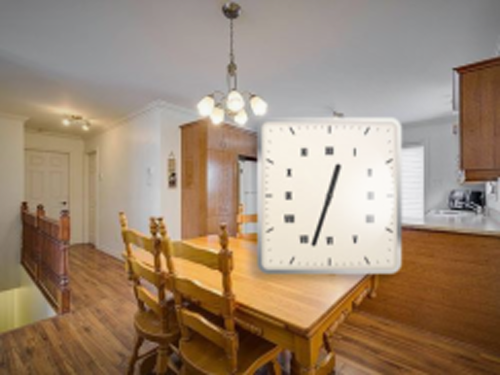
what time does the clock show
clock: 12:33
